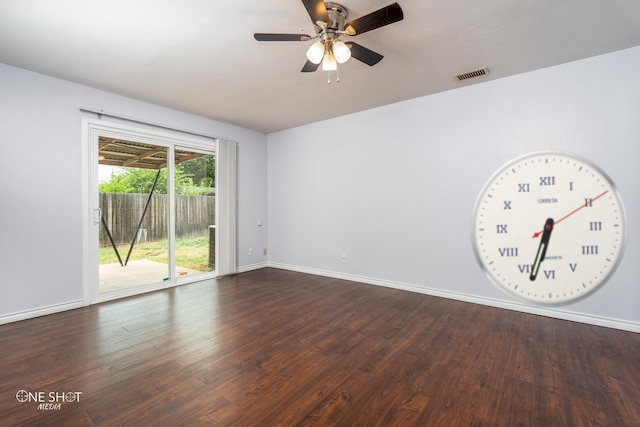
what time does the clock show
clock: 6:33:10
